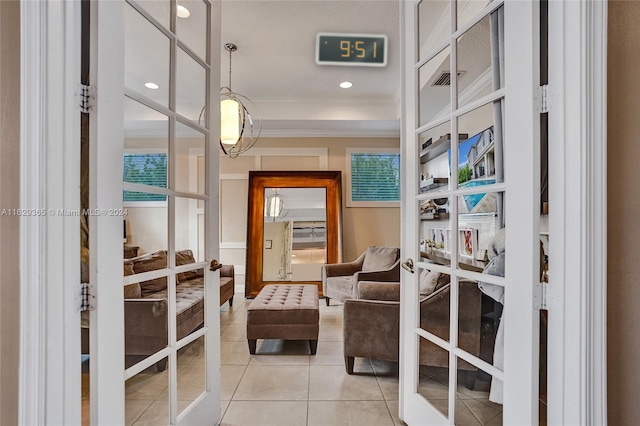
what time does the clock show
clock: 9:51
